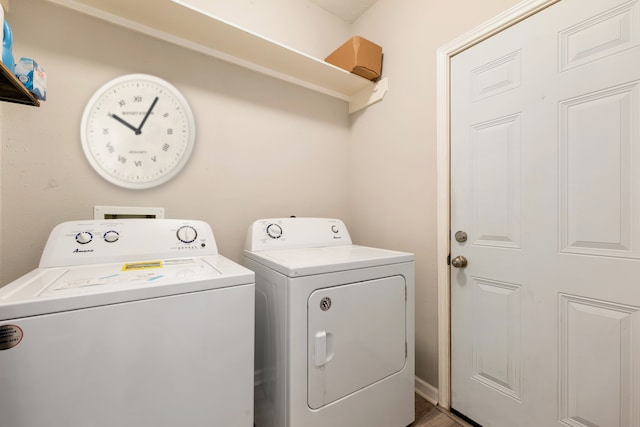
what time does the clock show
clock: 10:05
